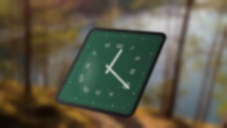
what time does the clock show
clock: 12:20
